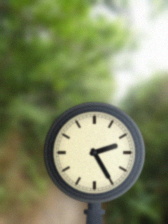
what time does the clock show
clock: 2:25
